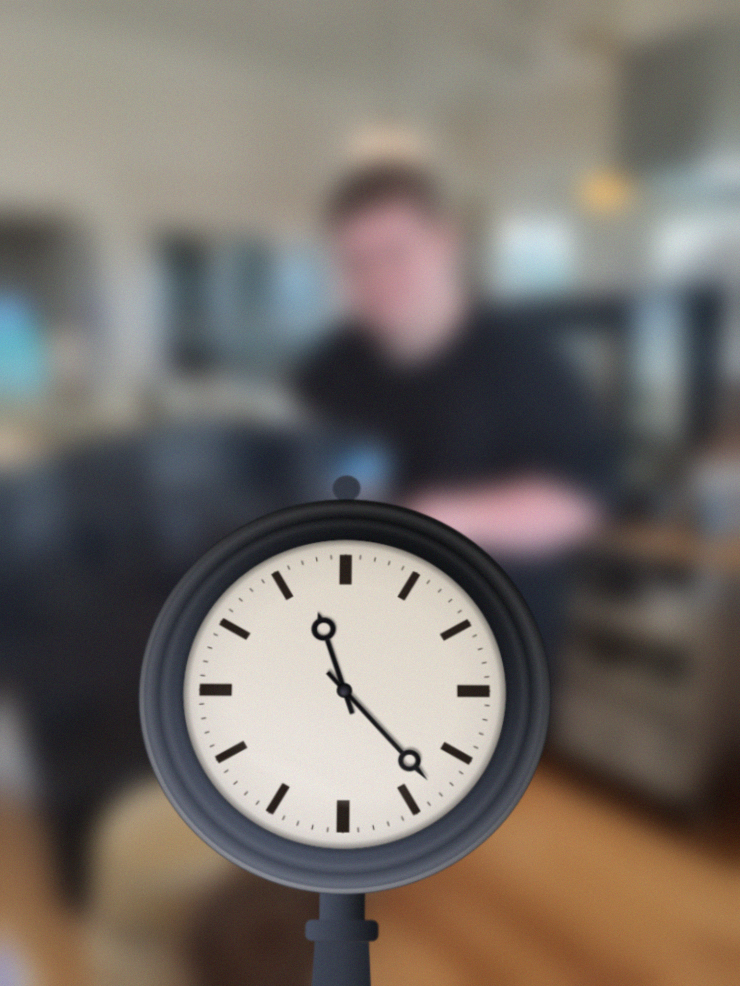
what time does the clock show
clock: 11:23
